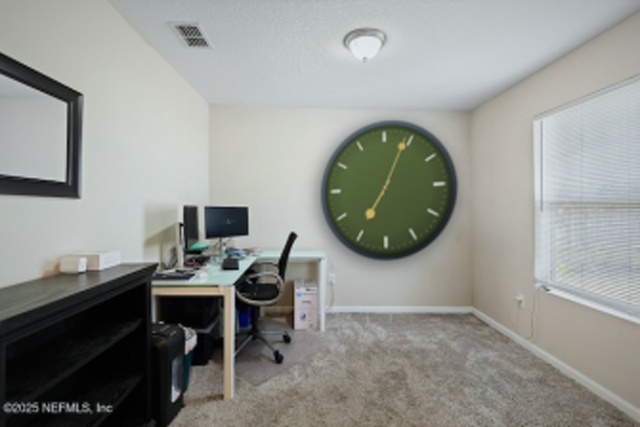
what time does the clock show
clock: 7:04
